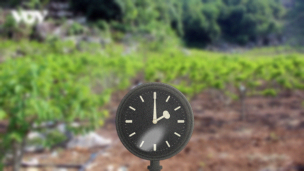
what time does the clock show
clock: 2:00
